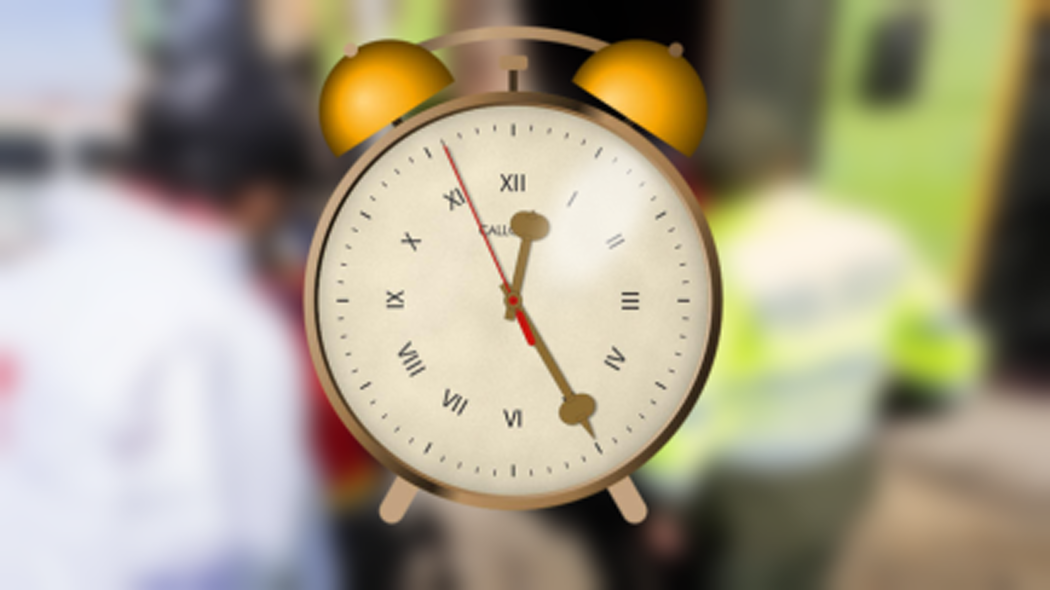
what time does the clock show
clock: 12:24:56
